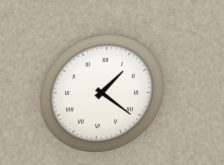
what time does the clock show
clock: 1:21
